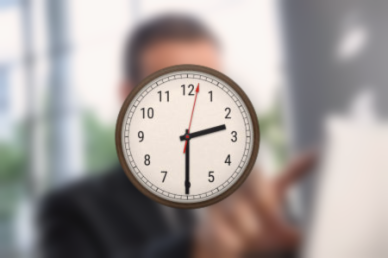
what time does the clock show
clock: 2:30:02
